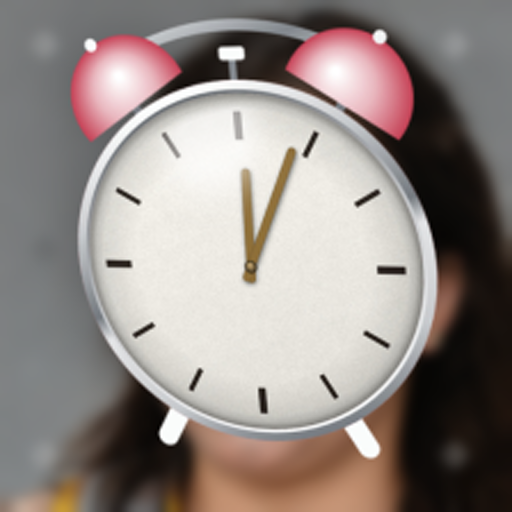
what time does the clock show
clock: 12:04
